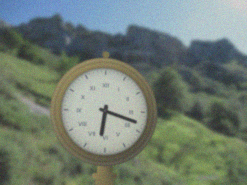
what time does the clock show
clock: 6:18
